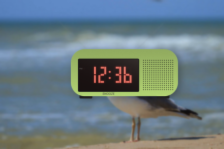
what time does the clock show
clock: 12:36
